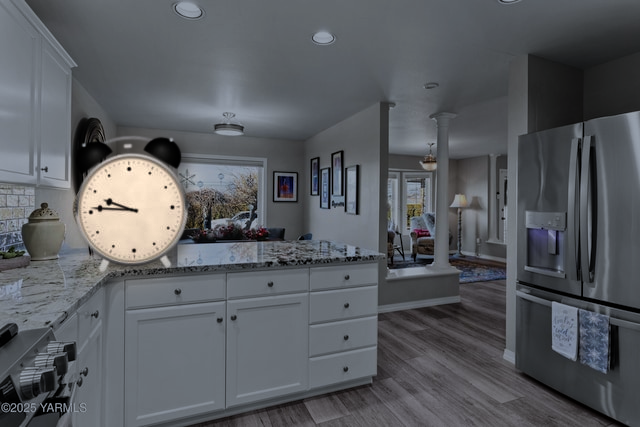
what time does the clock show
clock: 9:46
